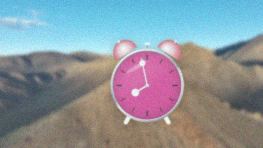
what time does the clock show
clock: 7:58
